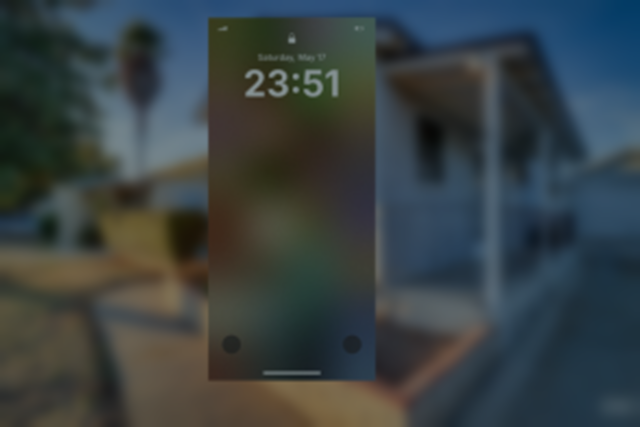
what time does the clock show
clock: 23:51
